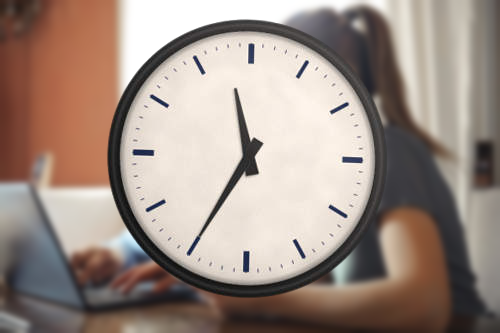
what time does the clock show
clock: 11:35
